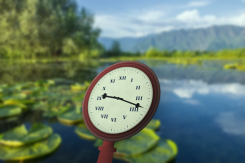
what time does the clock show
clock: 9:18
